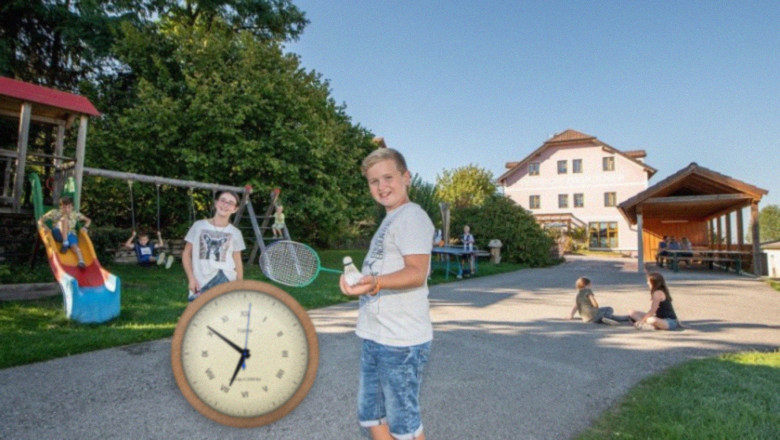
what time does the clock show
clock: 6:51:01
